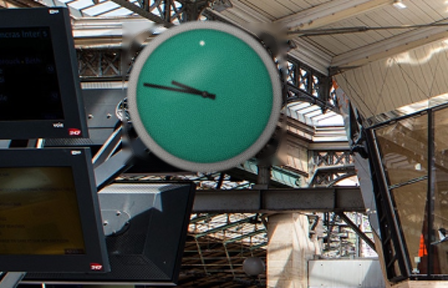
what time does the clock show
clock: 9:47
